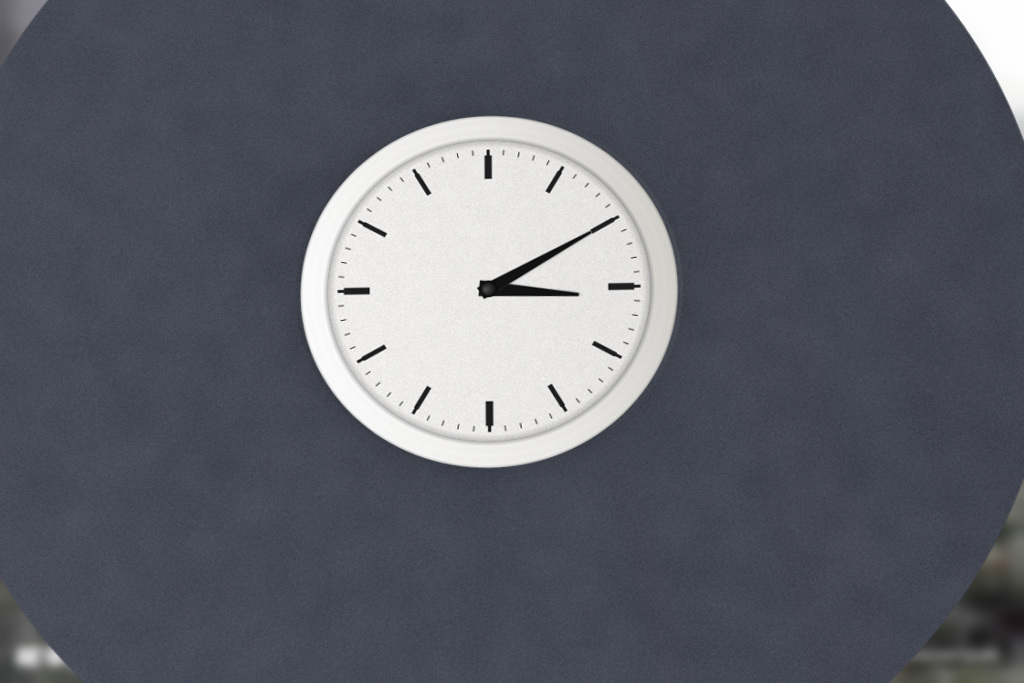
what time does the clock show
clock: 3:10
